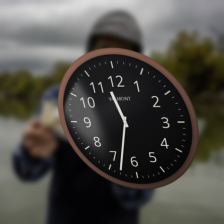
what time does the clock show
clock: 11:33
